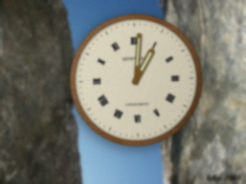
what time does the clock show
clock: 1:01
